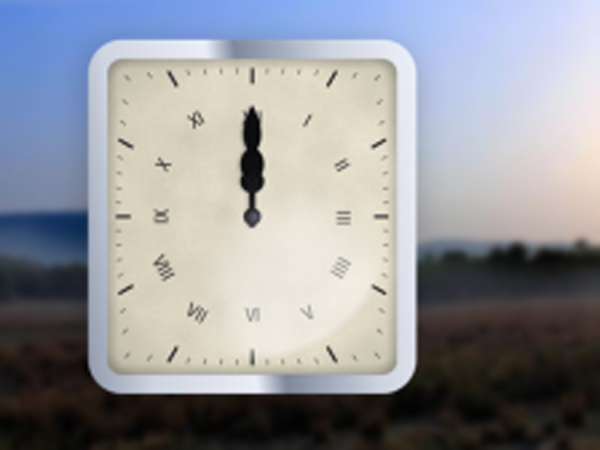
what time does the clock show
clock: 12:00
